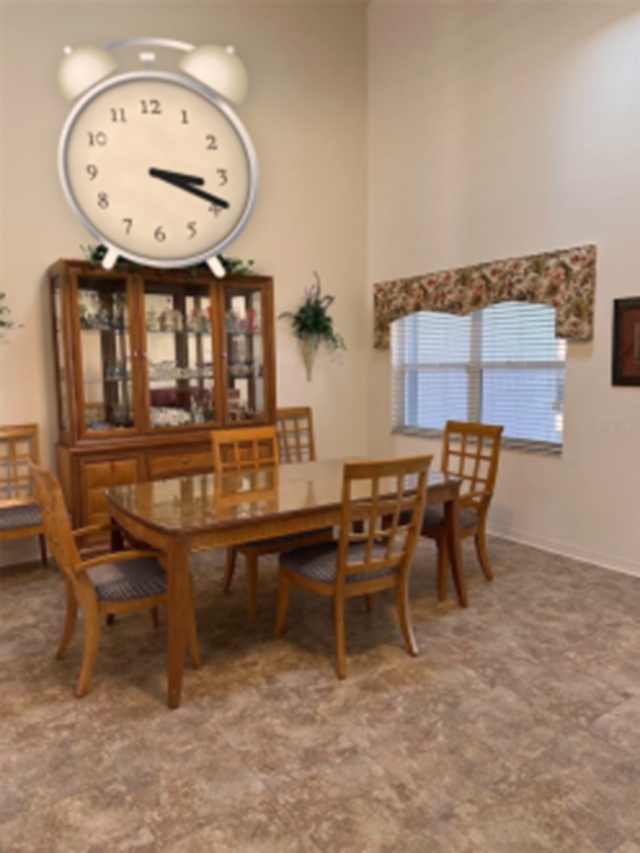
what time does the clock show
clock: 3:19
